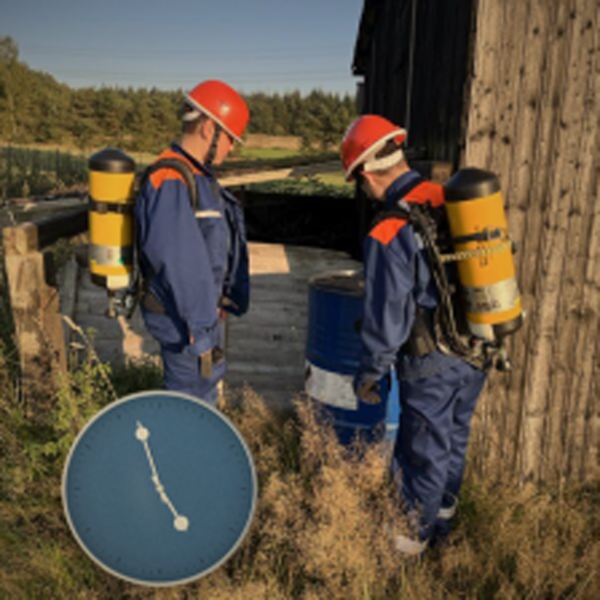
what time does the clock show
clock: 4:57
